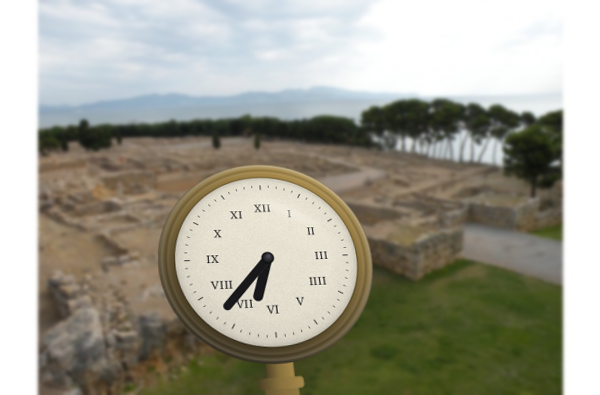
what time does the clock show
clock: 6:37
